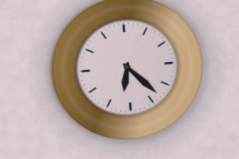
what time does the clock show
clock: 6:23
